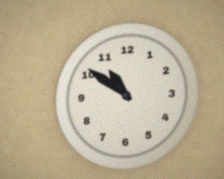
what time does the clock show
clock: 10:51
